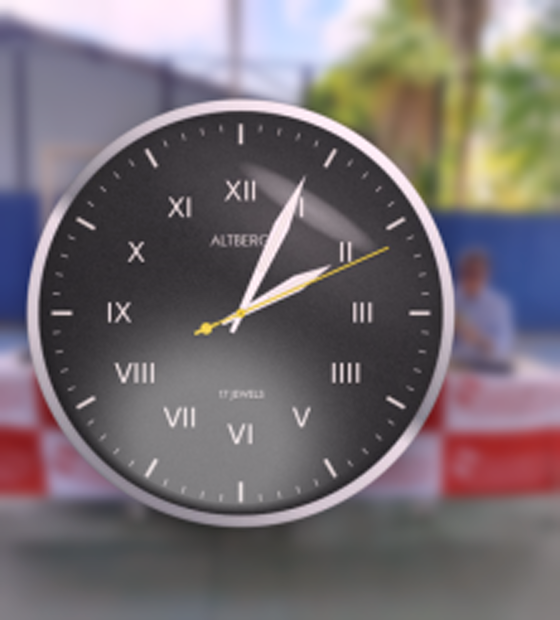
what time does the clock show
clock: 2:04:11
